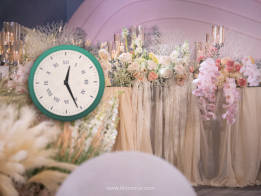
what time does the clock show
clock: 12:26
